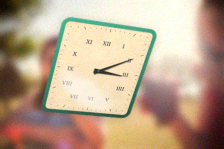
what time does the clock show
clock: 3:10
